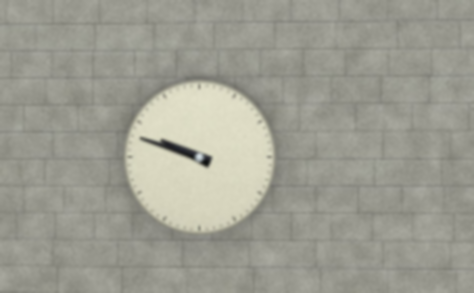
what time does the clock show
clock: 9:48
